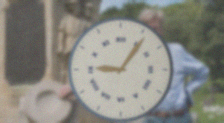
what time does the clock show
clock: 9:06
